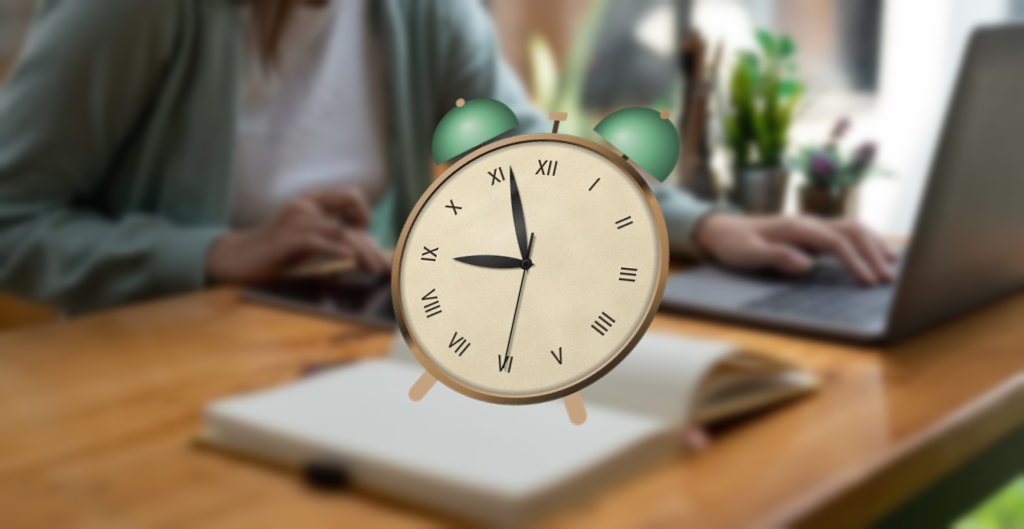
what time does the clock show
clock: 8:56:30
